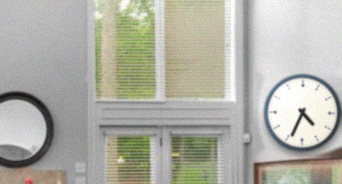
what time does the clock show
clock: 4:34
